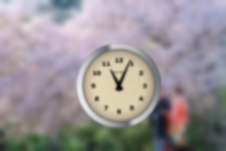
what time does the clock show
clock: 11:04
